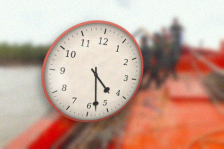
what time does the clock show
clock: 4:28
